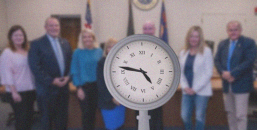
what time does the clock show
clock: 4:47
